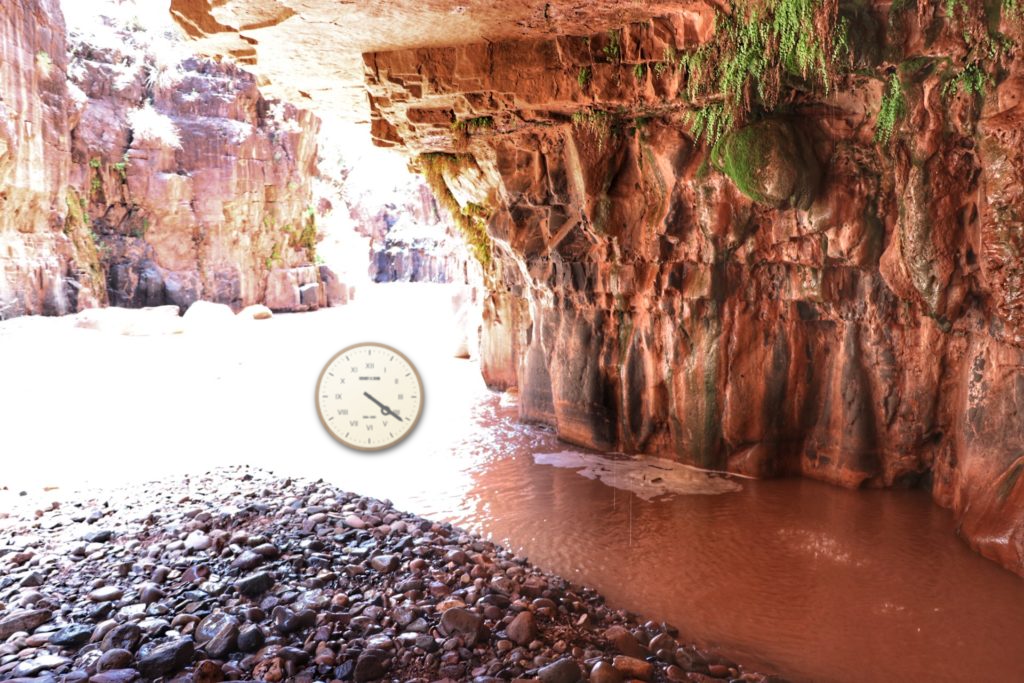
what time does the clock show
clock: 4:21
